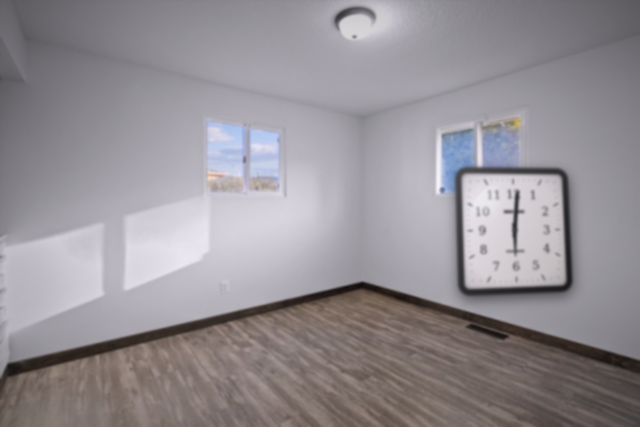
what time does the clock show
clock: 6:01
